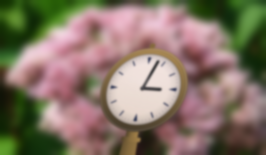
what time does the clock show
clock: 3:03
